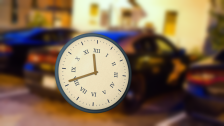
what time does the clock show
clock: 11:41
